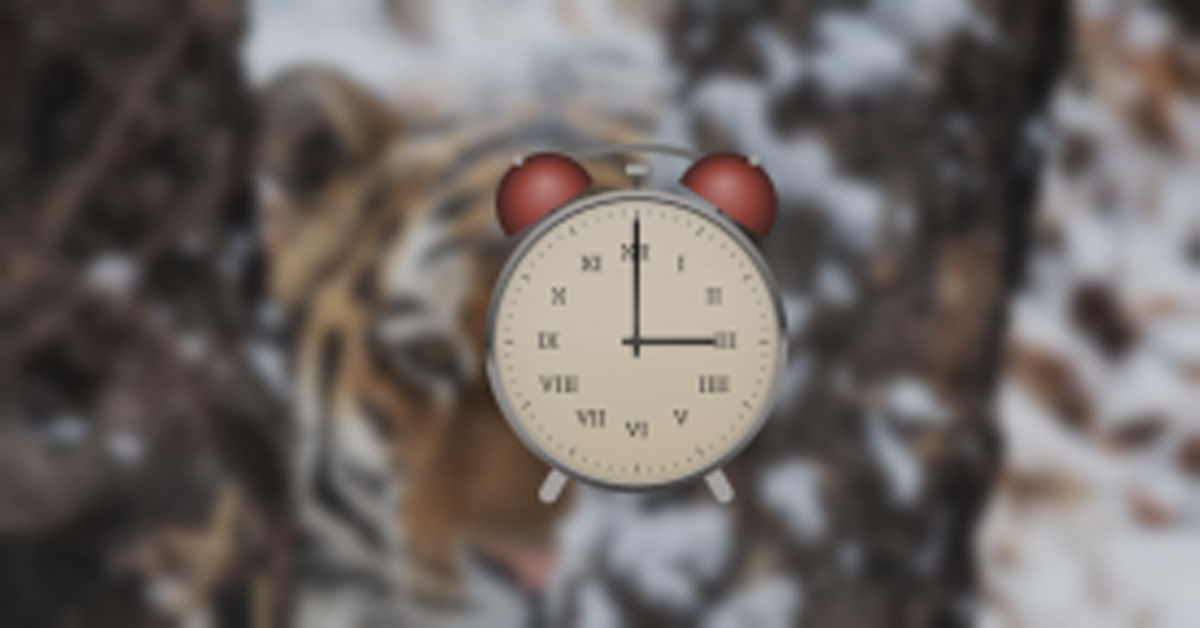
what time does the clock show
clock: 3:00
